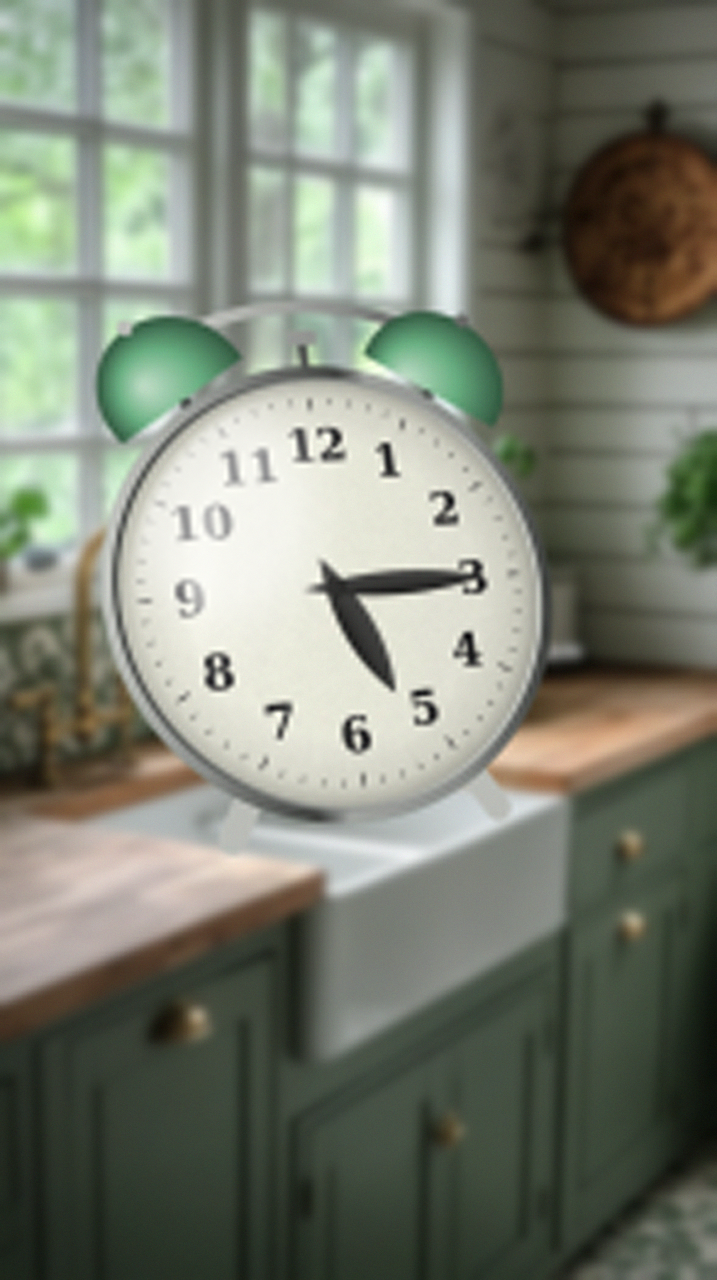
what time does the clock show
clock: 5:15
